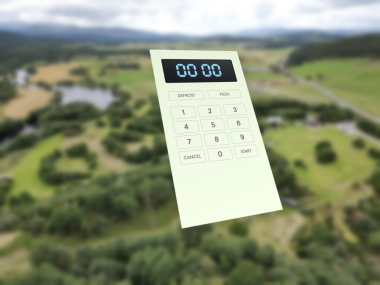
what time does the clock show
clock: 0:00
